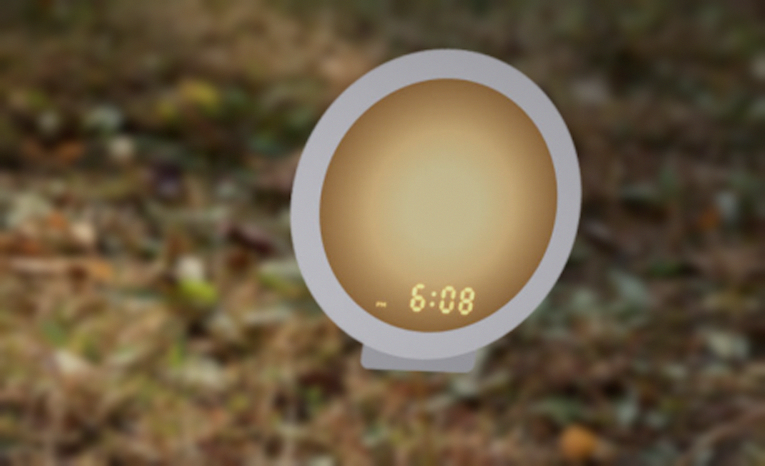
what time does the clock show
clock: 6:08
